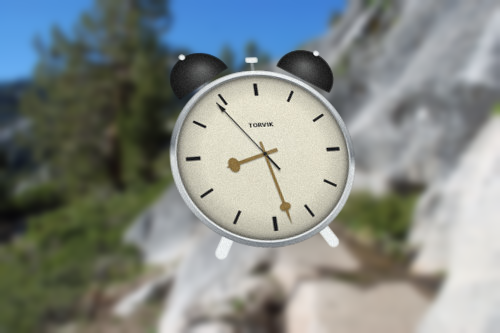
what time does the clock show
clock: 8:27:54
